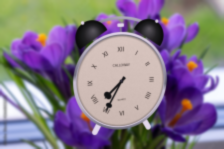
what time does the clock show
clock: 7:35
